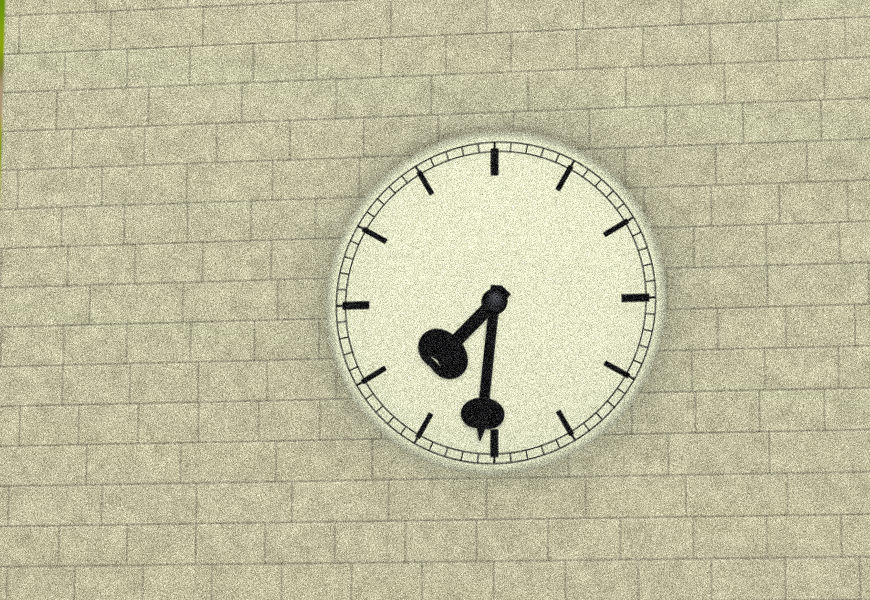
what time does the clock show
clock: 7:31
